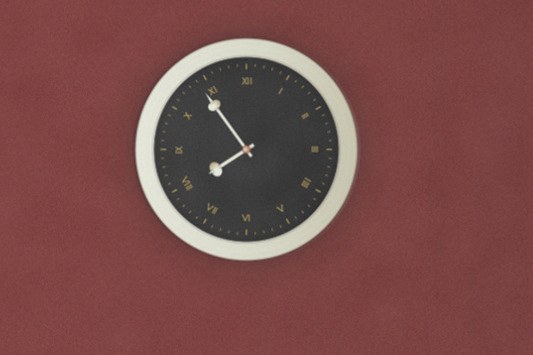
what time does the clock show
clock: 7:54
